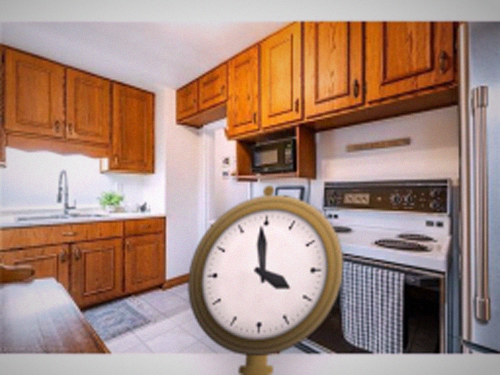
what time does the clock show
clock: 3:59
